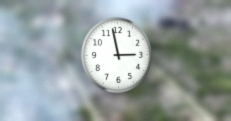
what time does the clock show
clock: 2:58
